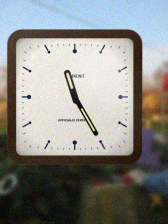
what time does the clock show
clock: 11:25
